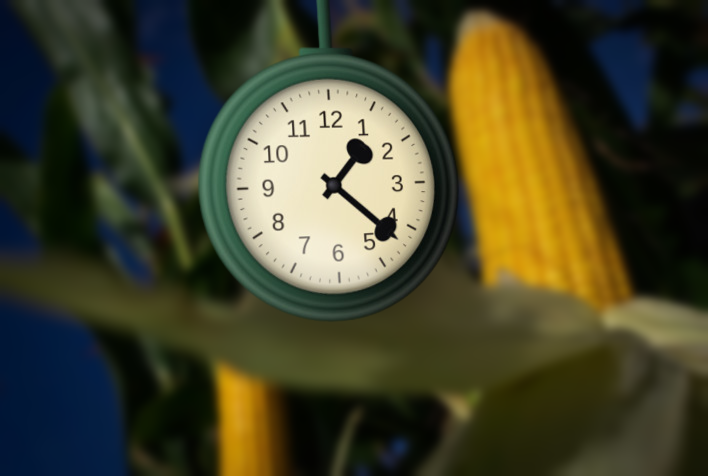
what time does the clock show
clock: 1:22
